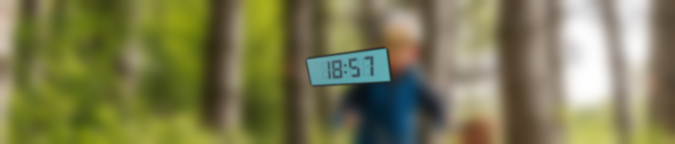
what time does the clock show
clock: 18:57
